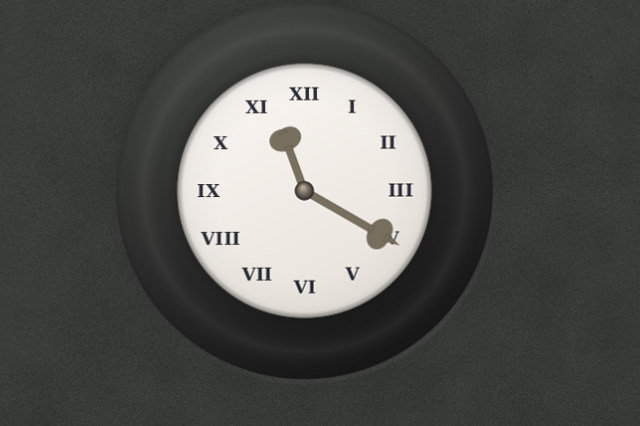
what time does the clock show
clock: 11:20
